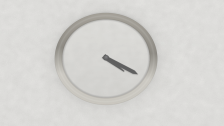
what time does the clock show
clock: 4:20
